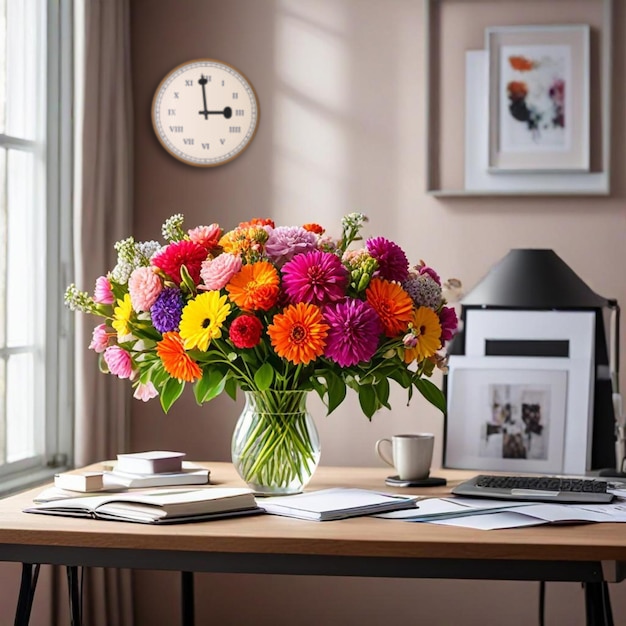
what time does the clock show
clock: 2:59
